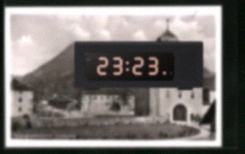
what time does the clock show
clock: 23:23
